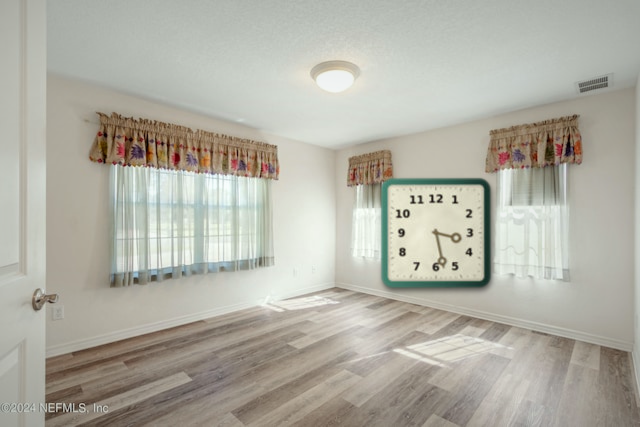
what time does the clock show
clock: 3:28
